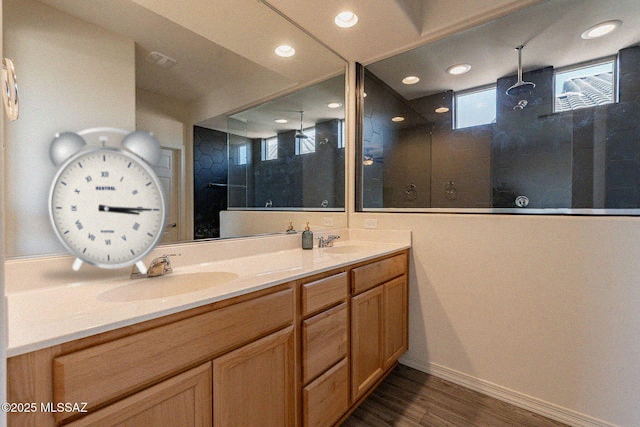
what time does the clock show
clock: 3:15
